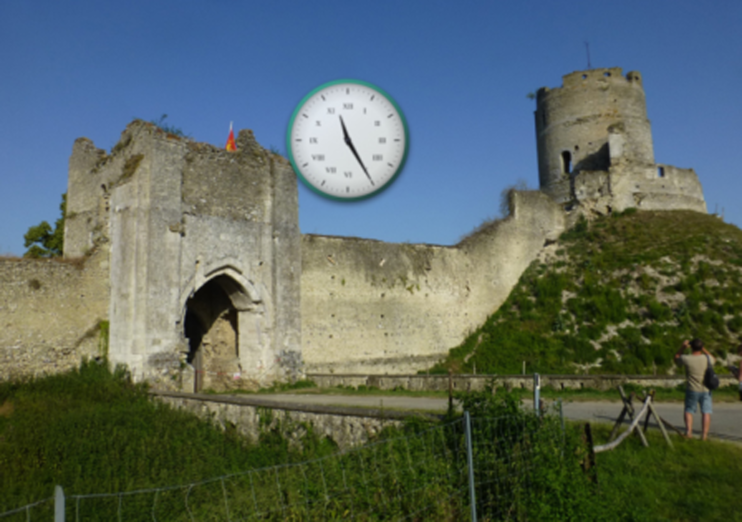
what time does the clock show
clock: 11:25
